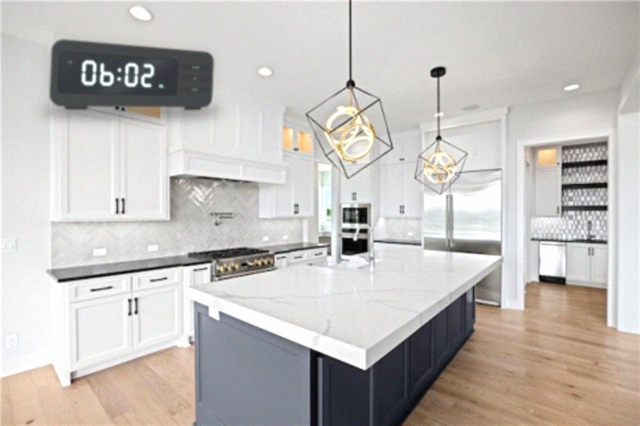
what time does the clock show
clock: 6:02
